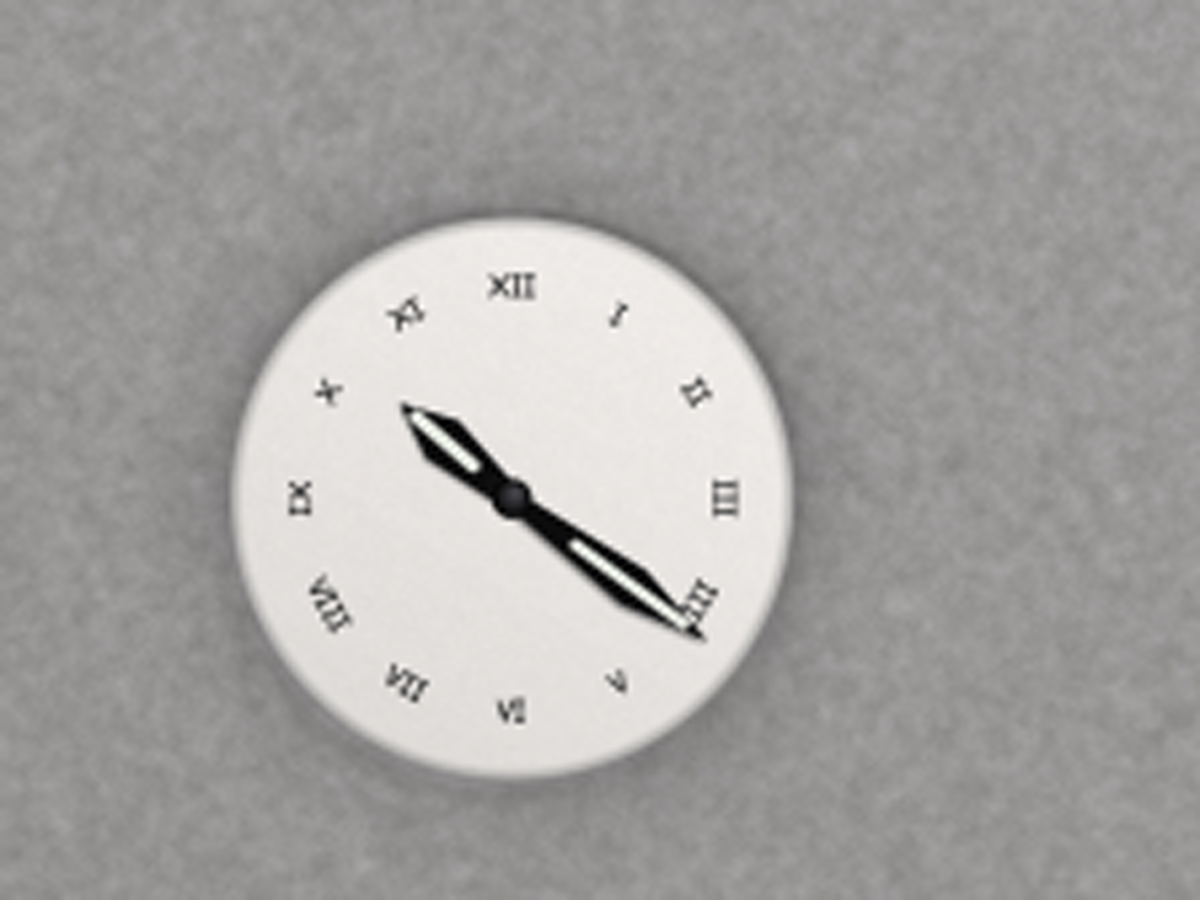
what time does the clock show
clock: 10:21
